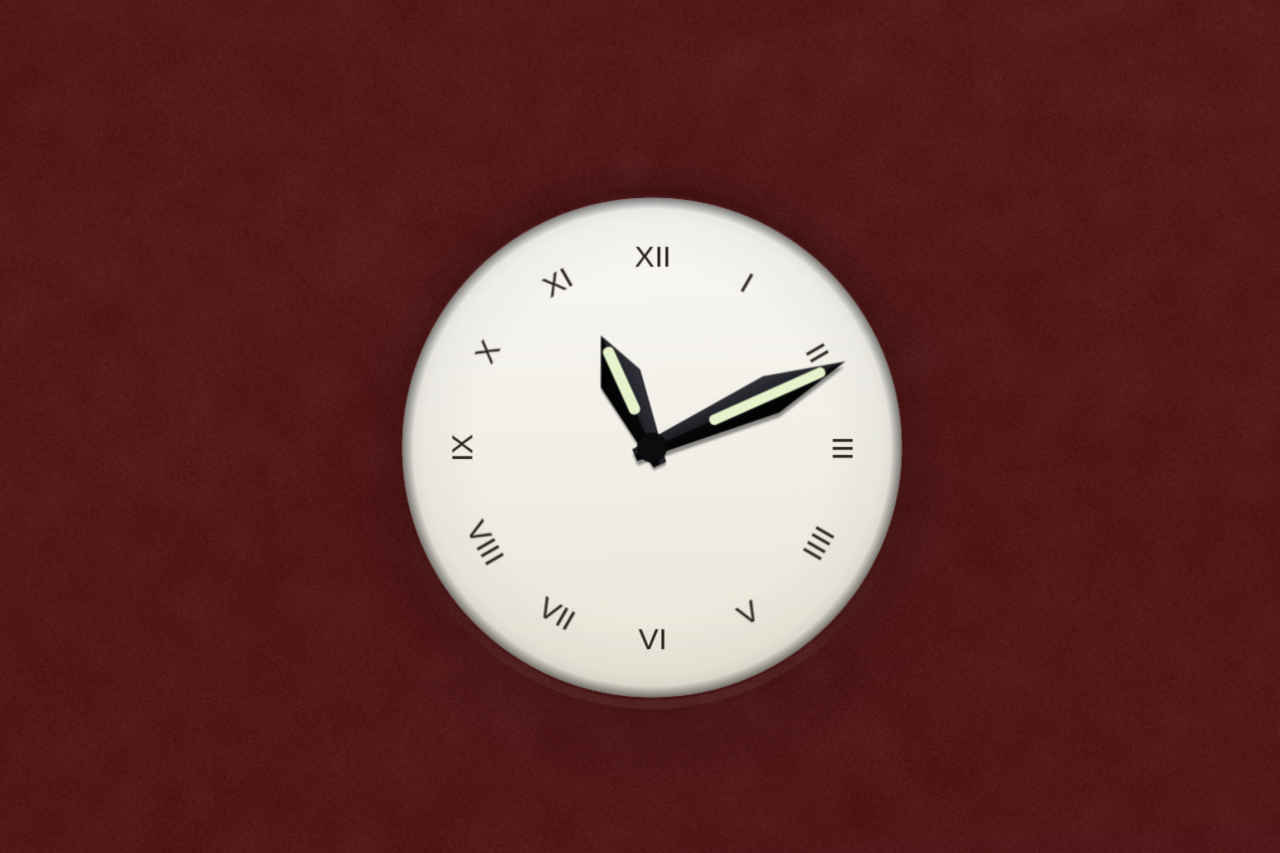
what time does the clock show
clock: 11:11
